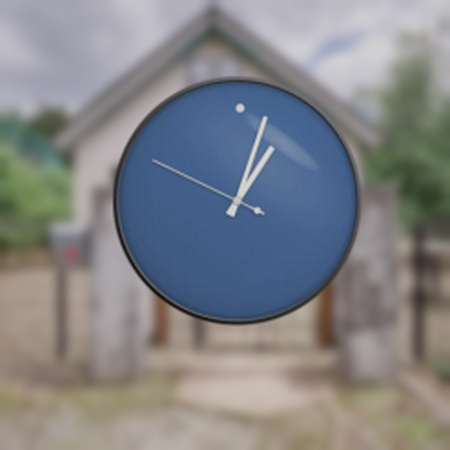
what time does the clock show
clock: 1:02:49
